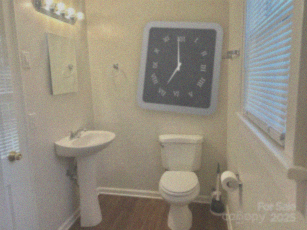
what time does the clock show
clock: 6:59
